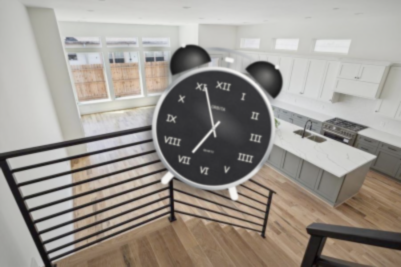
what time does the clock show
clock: 6:56
